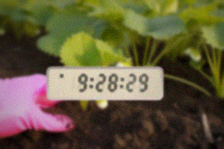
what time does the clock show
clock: 9:28:29
